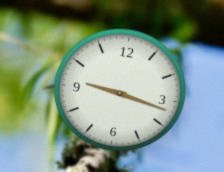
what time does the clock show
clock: 9:17
